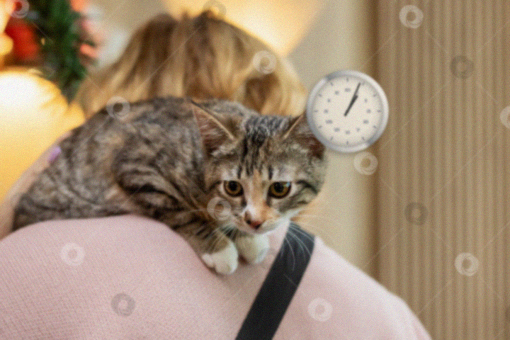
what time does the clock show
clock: 1:04
